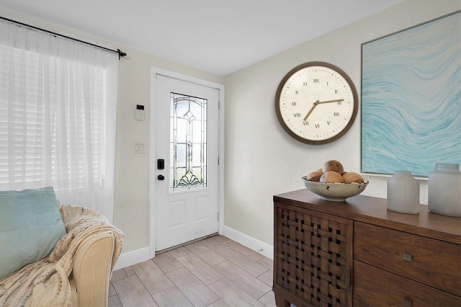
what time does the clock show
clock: 7:14
